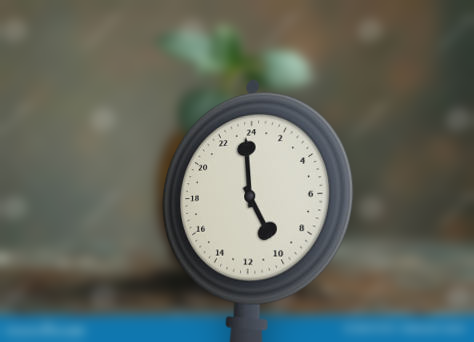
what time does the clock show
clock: 9:59
